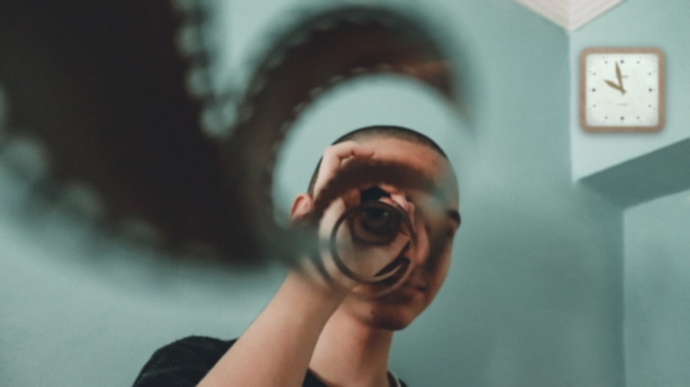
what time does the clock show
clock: 9:58
